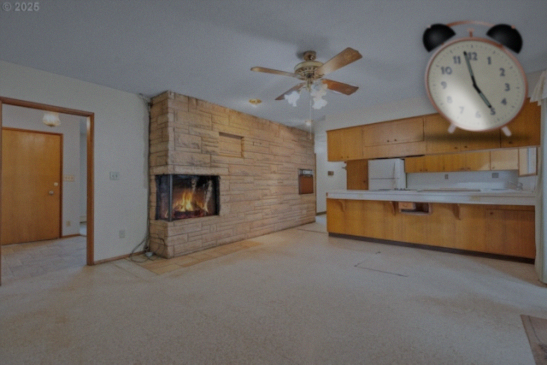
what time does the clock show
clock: 4:58
